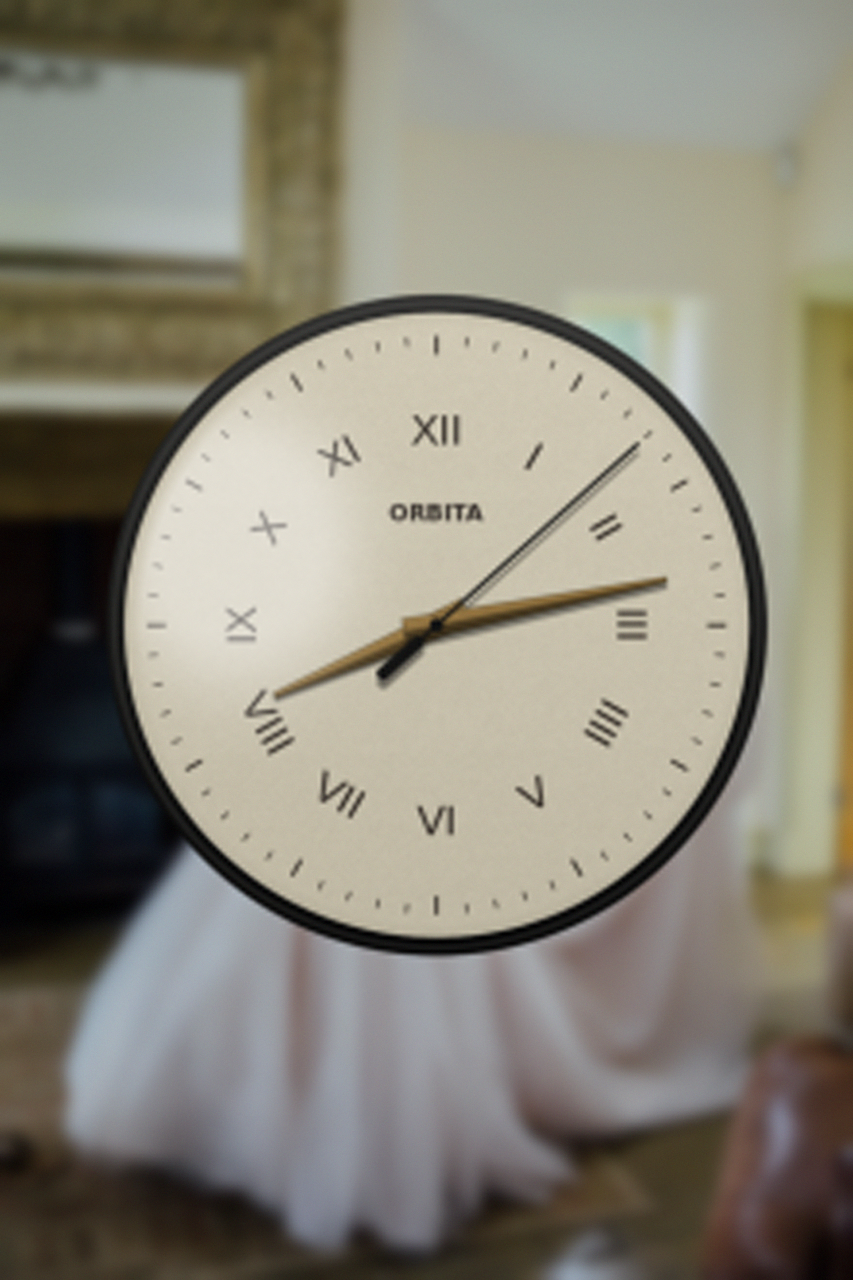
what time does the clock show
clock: 8:13:08
